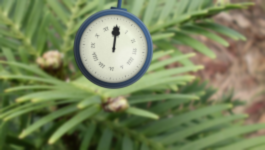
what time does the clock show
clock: 12:00
